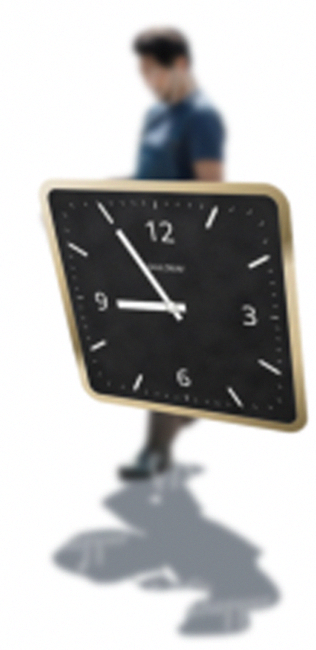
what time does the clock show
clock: 8:55
